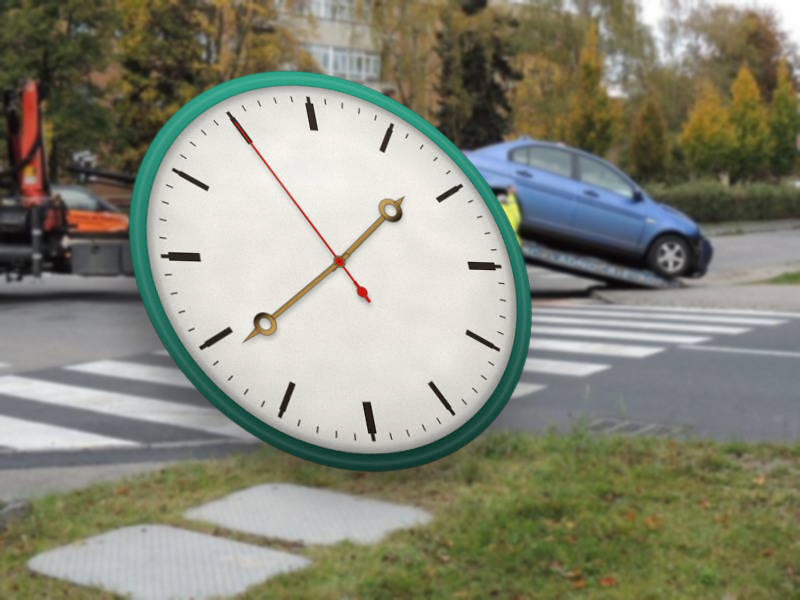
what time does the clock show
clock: 1:38:55
